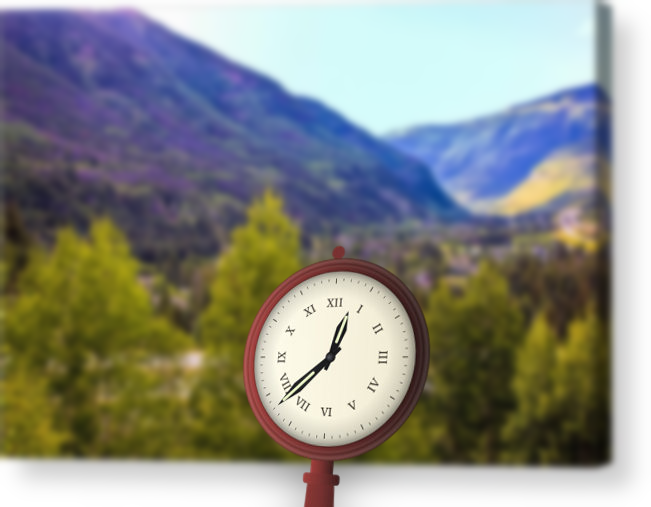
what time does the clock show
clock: 12:38
